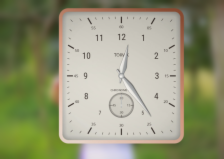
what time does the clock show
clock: 12:24
